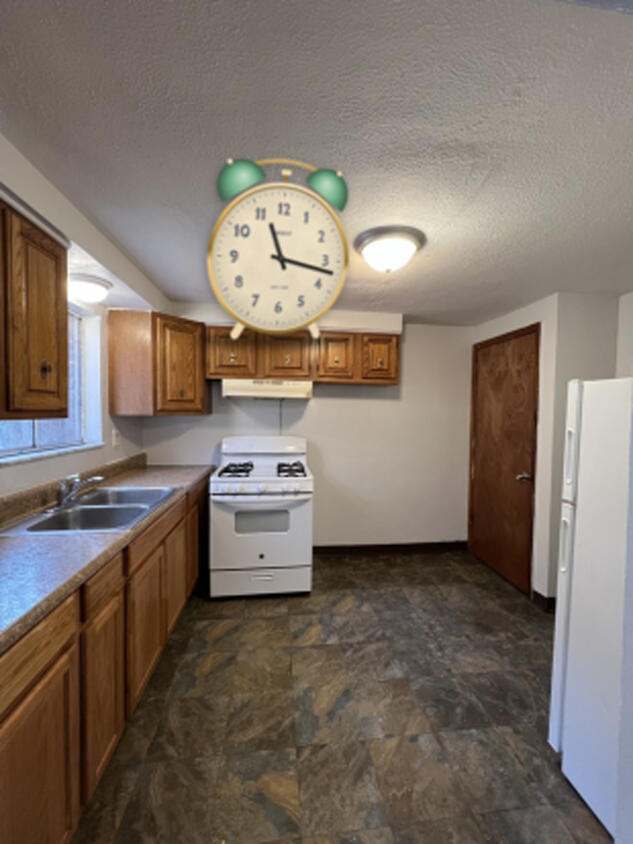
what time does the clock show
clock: 11:17
